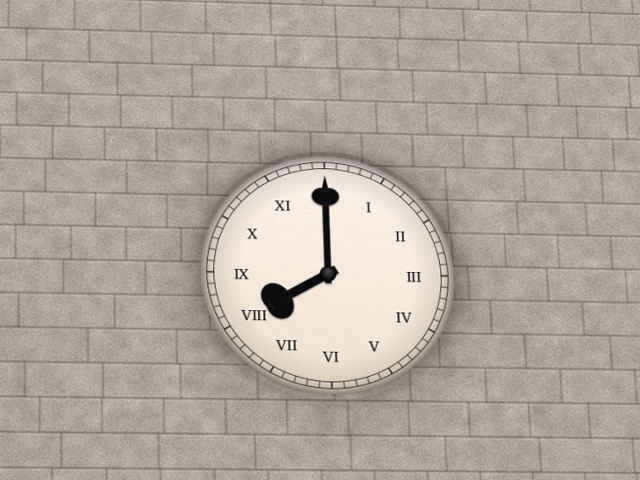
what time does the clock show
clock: 8:00
